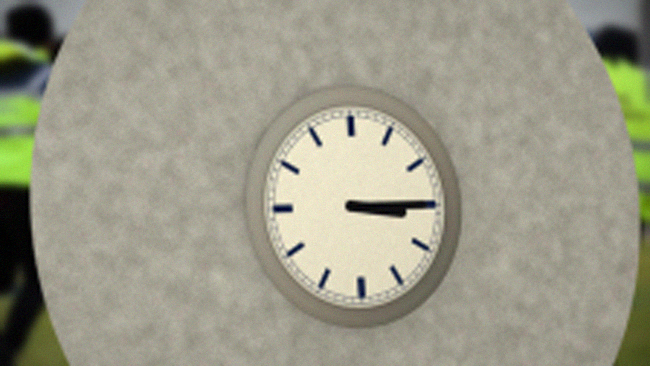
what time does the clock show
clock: 3:15
